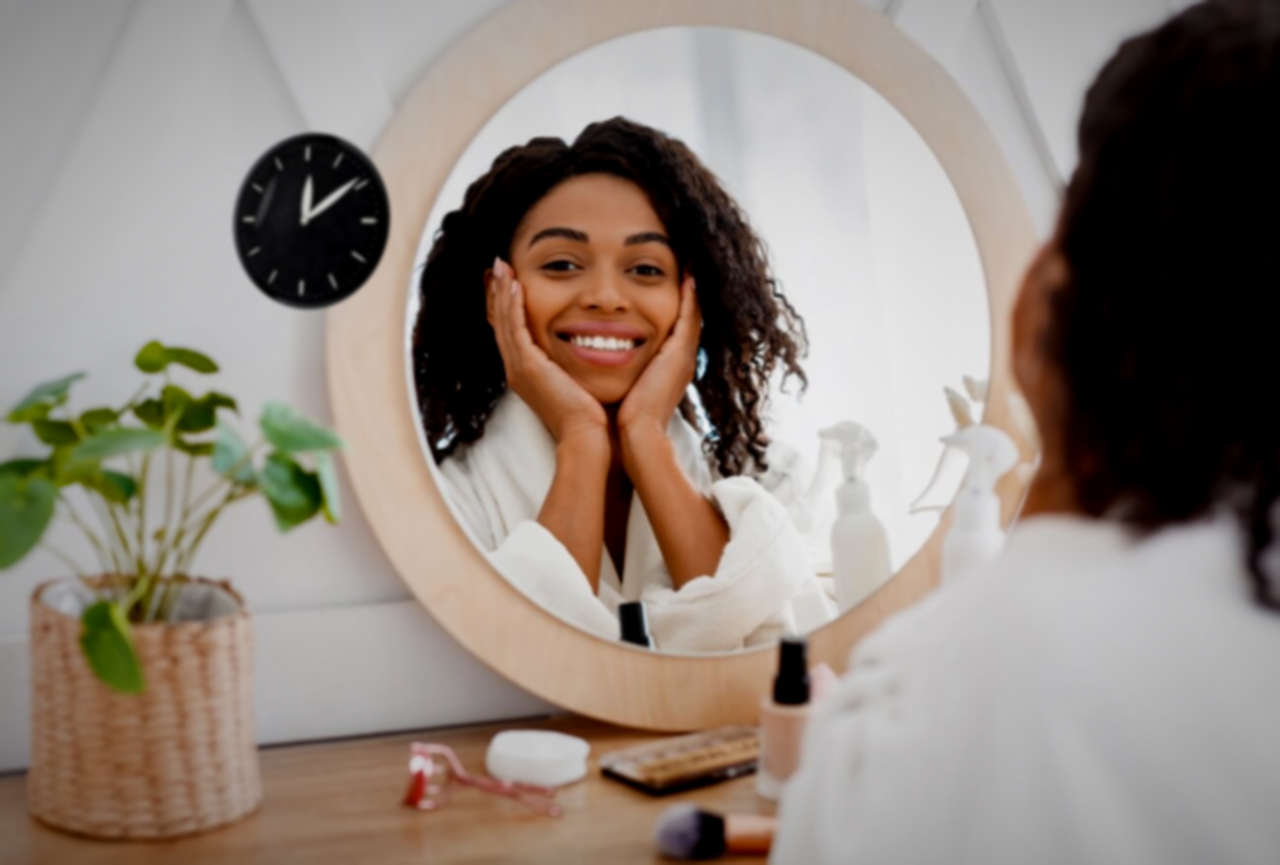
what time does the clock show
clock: 12:09
